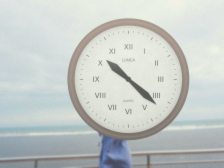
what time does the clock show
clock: 10:22
